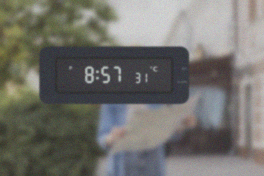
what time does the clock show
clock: 8:57
